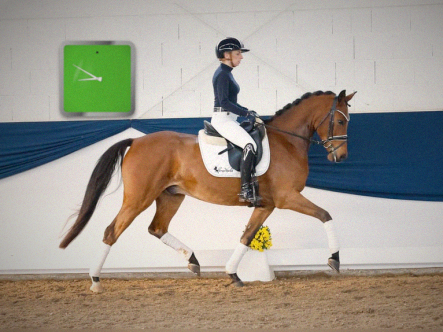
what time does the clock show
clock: 8:50
